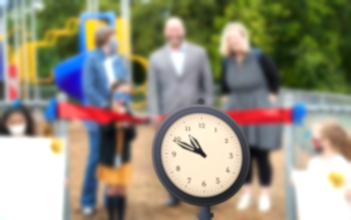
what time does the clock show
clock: 10:49
